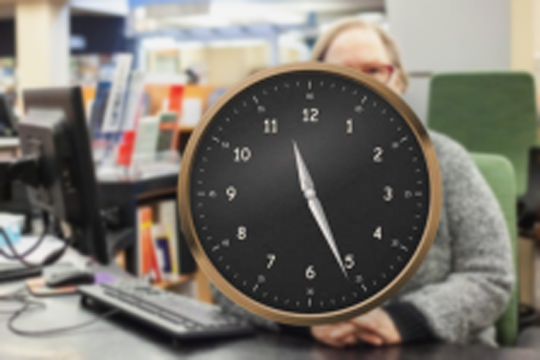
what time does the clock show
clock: 11:26
